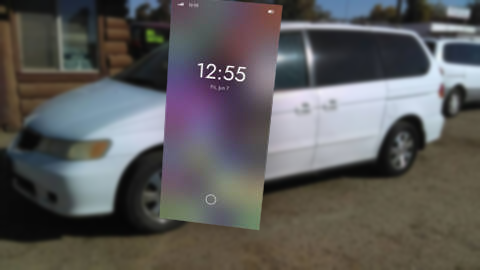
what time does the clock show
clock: 12:55
